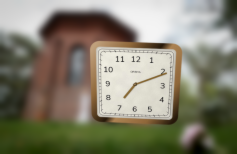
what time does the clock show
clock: 7:11
